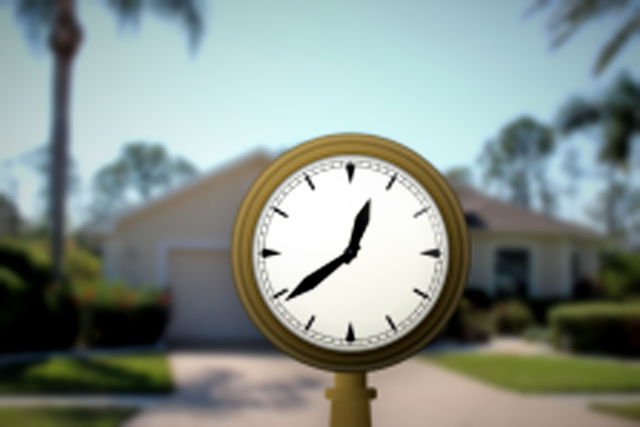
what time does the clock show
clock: 12:39
